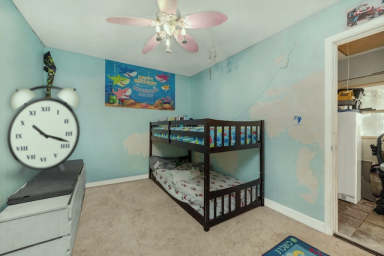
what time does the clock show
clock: 10:18
